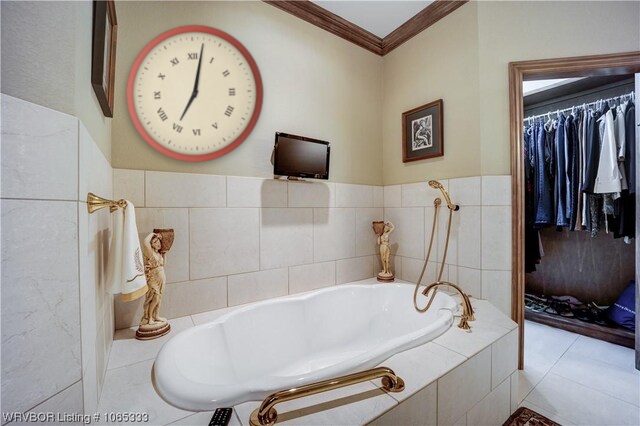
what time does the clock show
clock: 7:02
